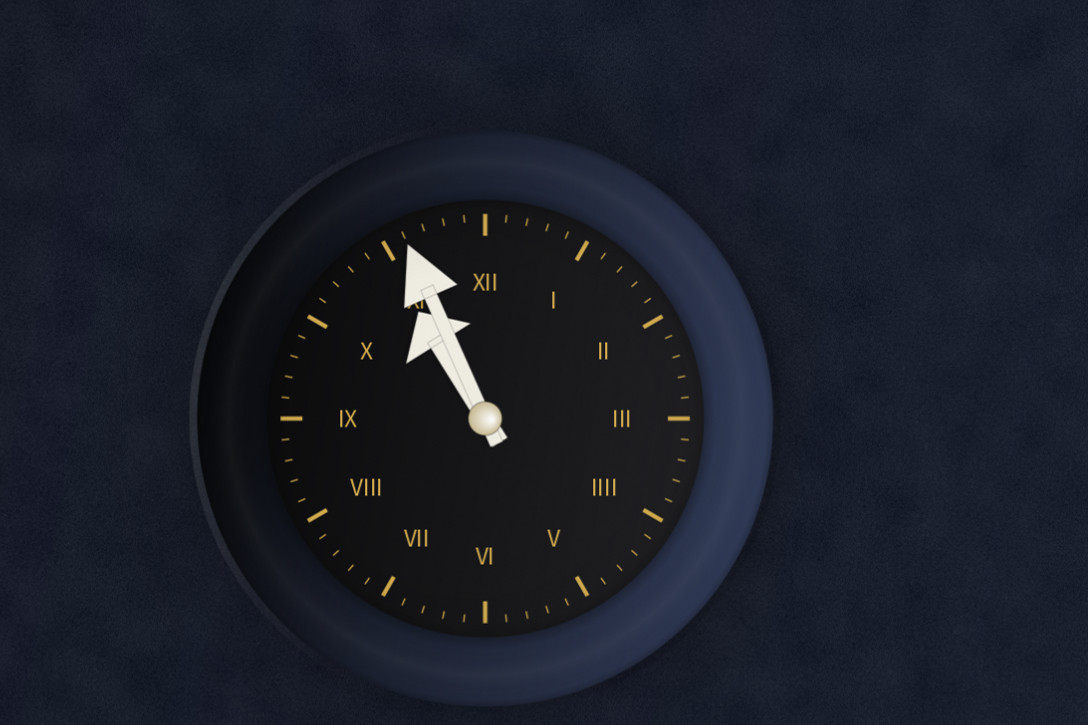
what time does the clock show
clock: 10:56
